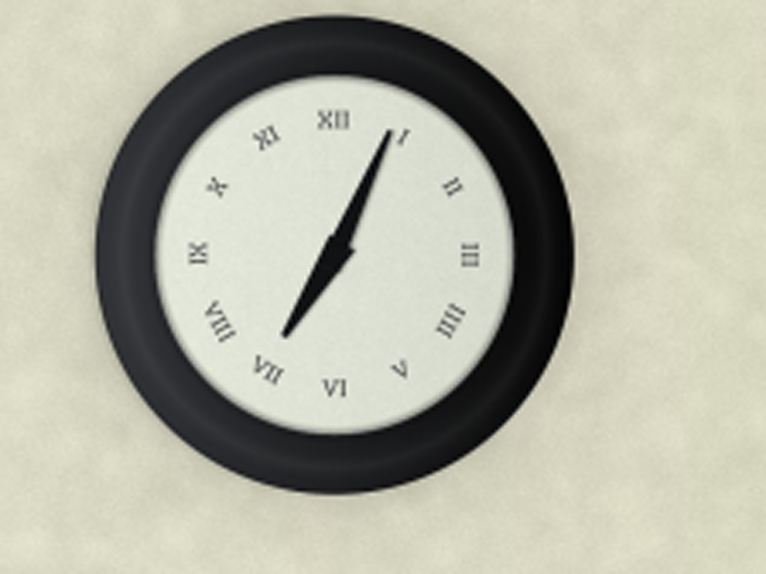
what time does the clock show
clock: 7:04
